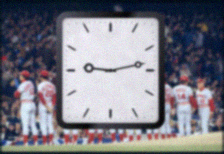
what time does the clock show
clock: 9:13
